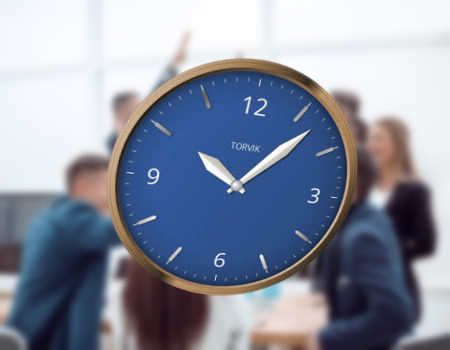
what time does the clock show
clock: 10:07
